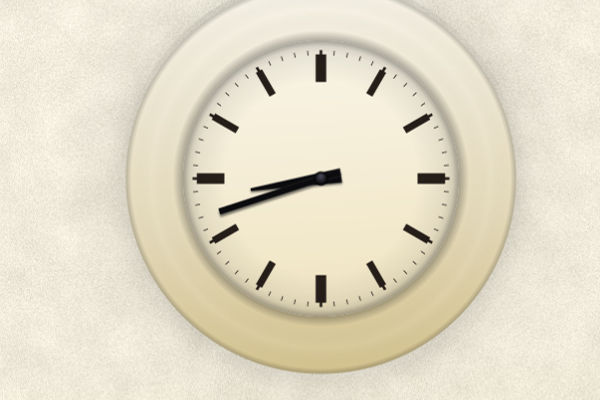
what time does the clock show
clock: 8:42
